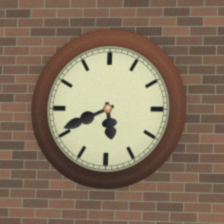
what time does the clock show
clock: 5:41
